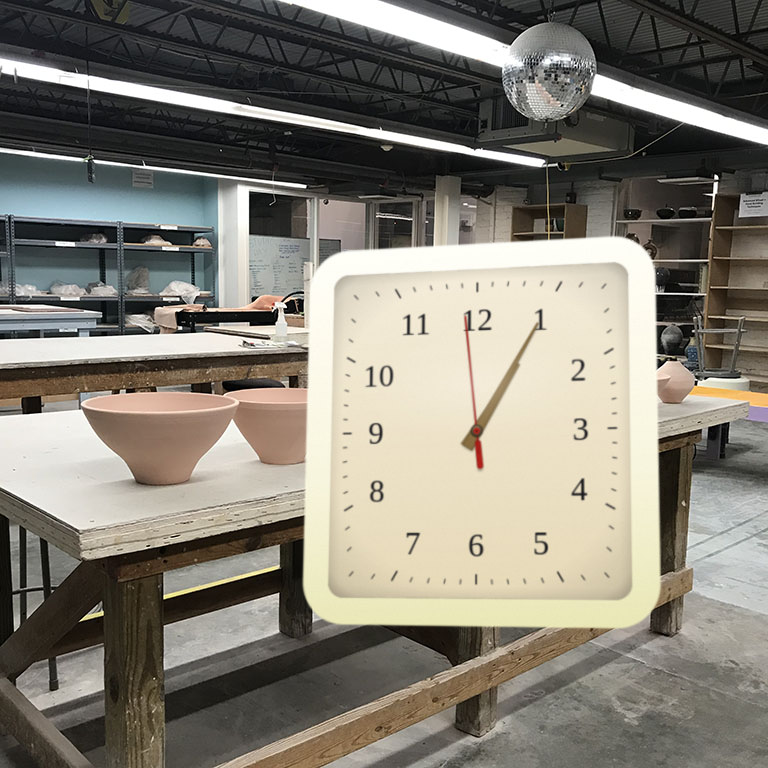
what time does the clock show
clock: 1:04:59
